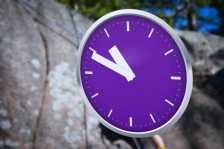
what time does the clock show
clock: 10:49
